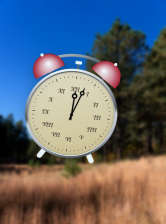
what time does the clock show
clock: 12:03
